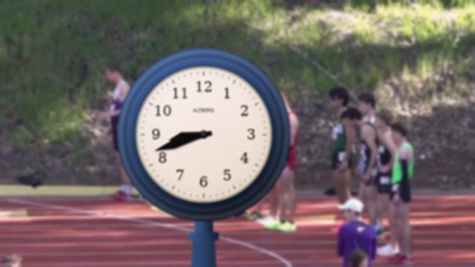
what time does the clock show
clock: 8:42
